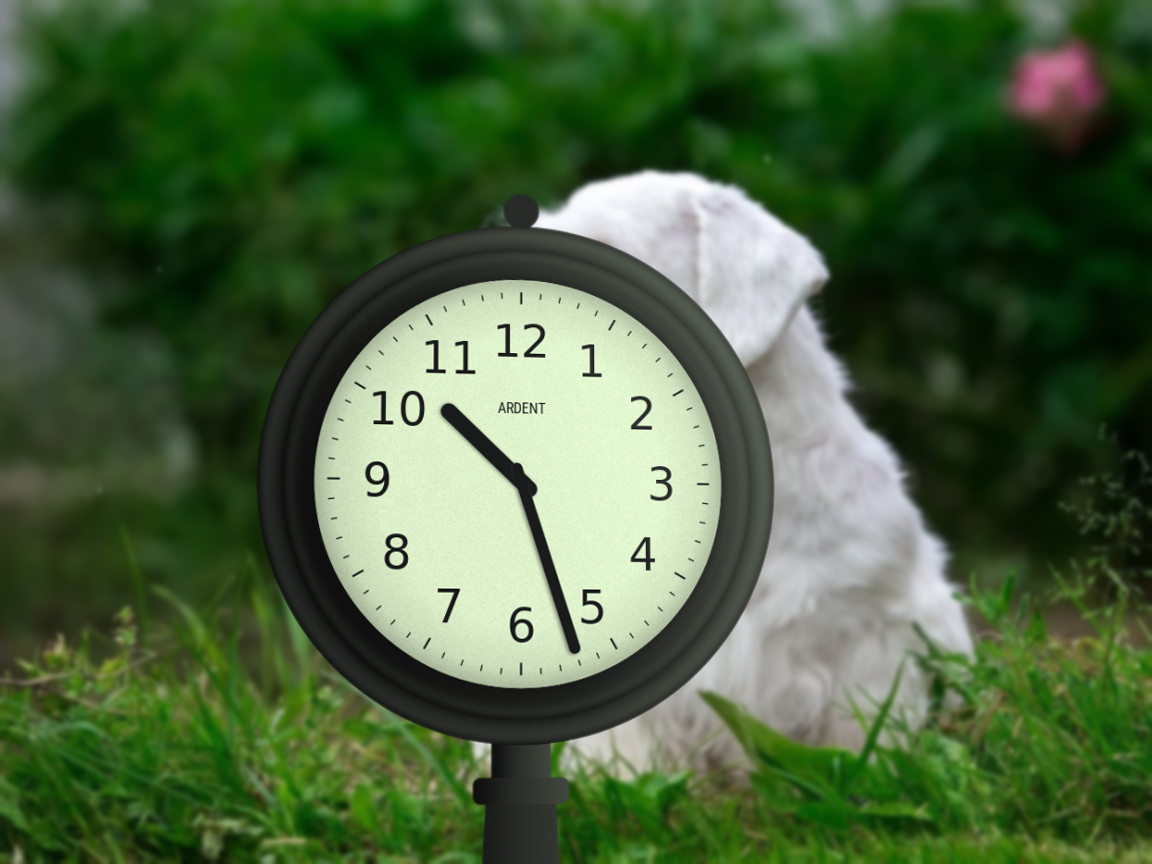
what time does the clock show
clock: 10:27
